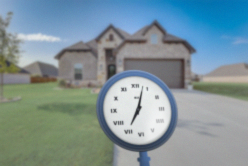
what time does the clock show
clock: 7:03
